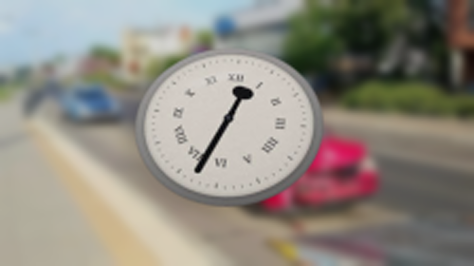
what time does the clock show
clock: 12:33
